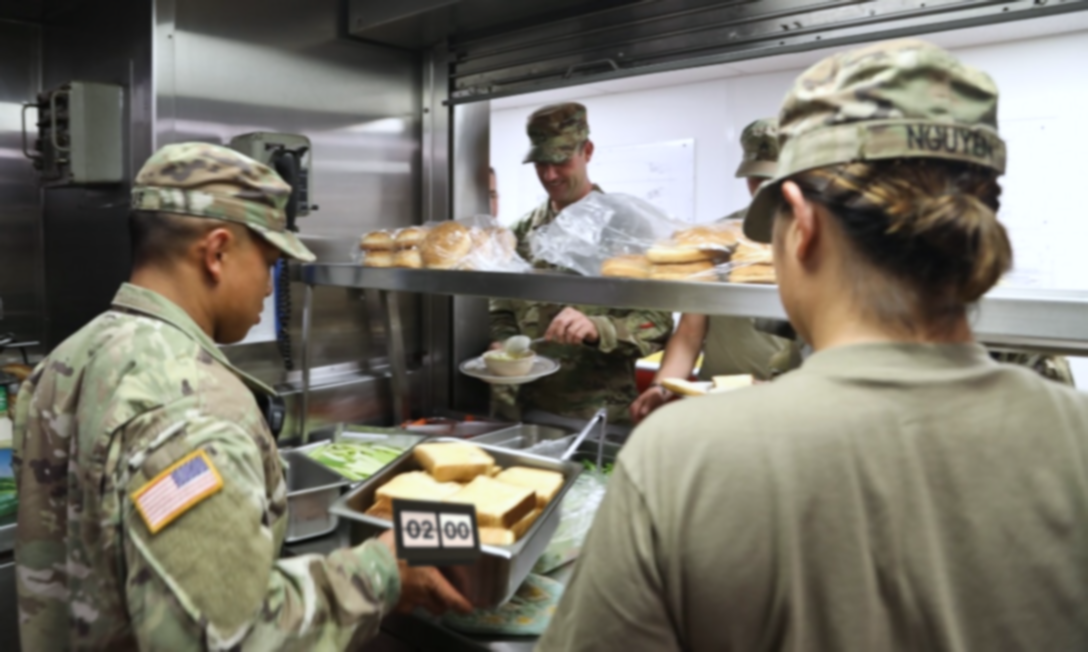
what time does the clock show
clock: 2:00
